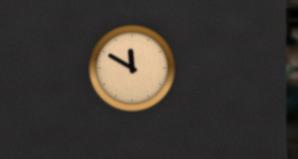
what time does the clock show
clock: 11:50
